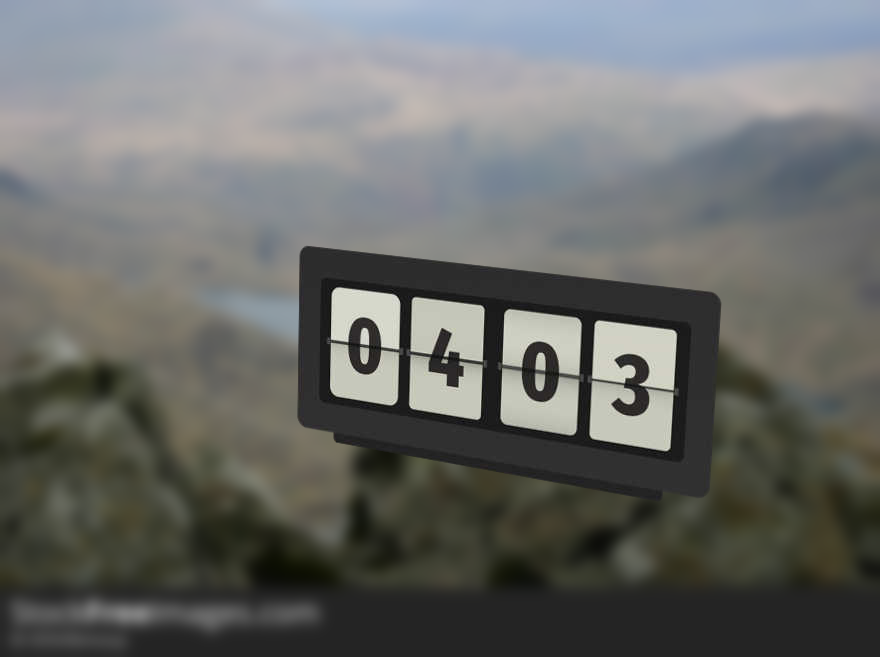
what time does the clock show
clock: 4:03
